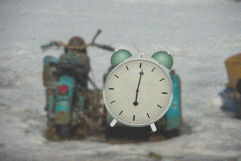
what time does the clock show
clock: 6:01
